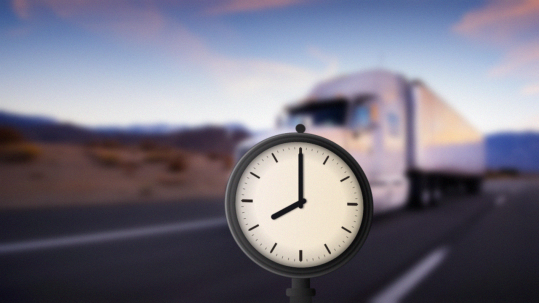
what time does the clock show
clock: 8:00
